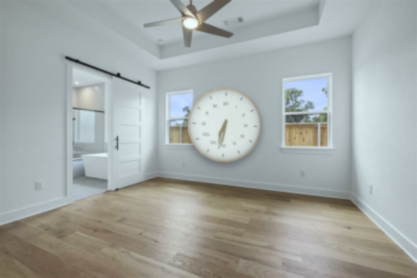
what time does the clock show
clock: 6:32
